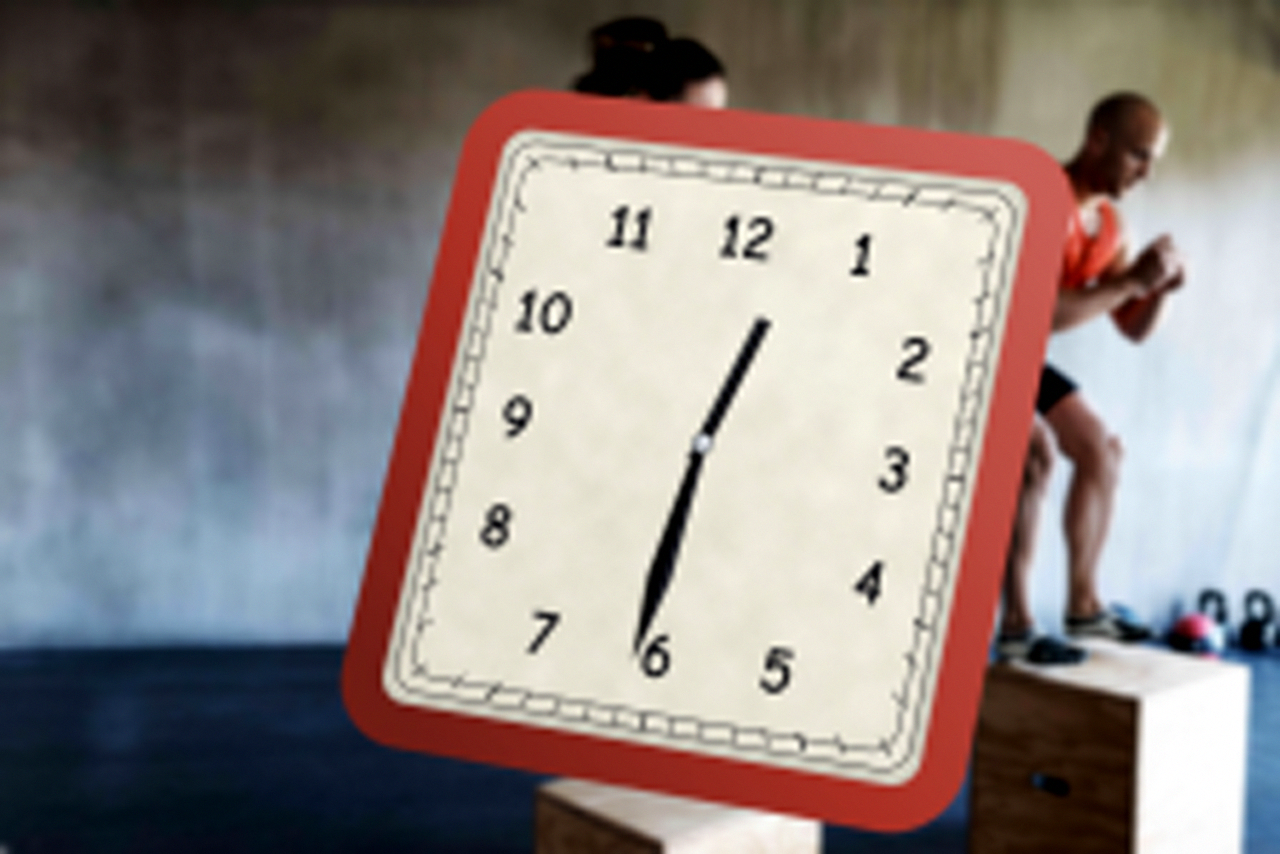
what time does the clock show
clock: 12:31
